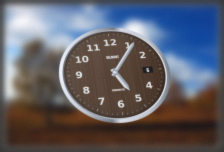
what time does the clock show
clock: 5:06
